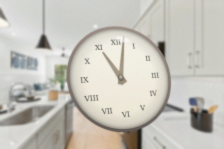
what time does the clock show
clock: 11:02
